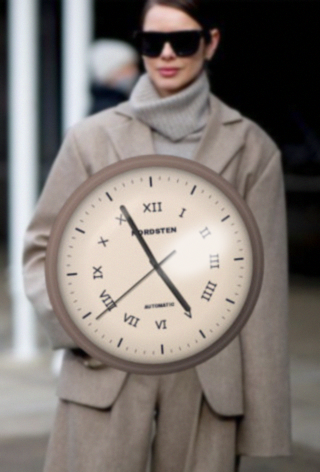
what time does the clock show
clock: 4:55:39
